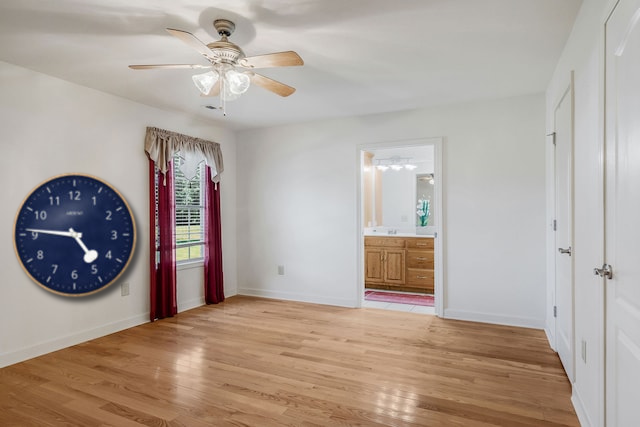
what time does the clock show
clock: 4:46
